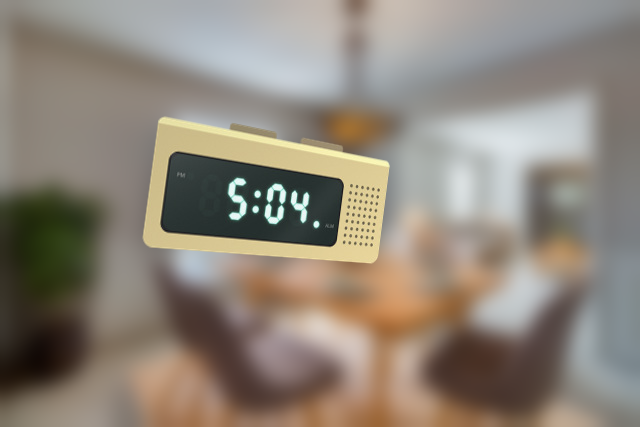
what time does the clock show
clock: 5:04
